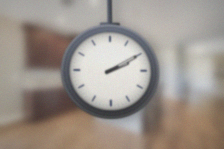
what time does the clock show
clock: 2:10
